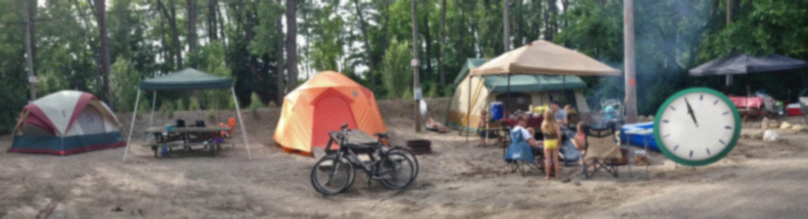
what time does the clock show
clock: 10:55
